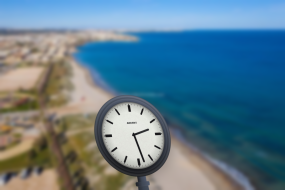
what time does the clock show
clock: 2:28
